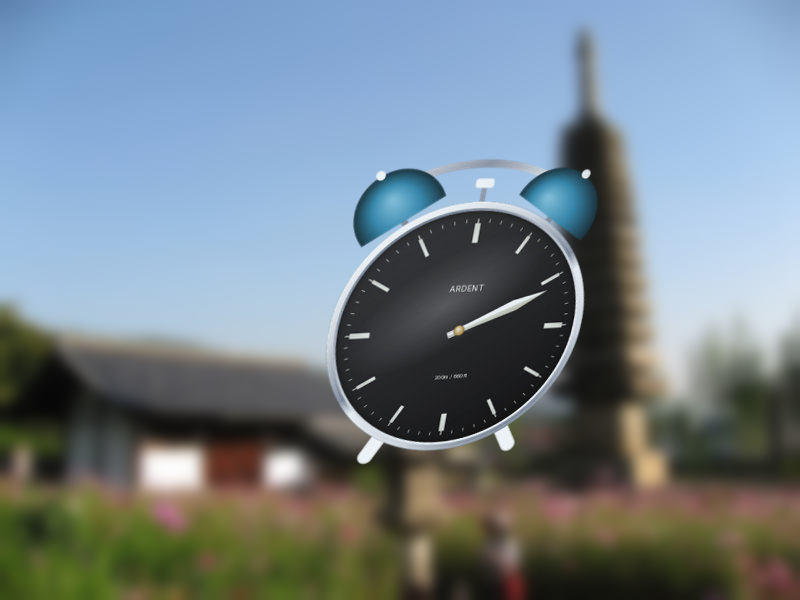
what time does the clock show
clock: 2:11
